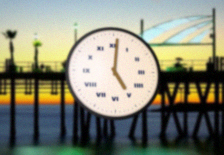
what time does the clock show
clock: 5:01
